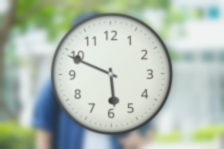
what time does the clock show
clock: 5:49
